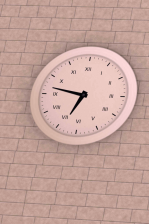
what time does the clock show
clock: 6:47
